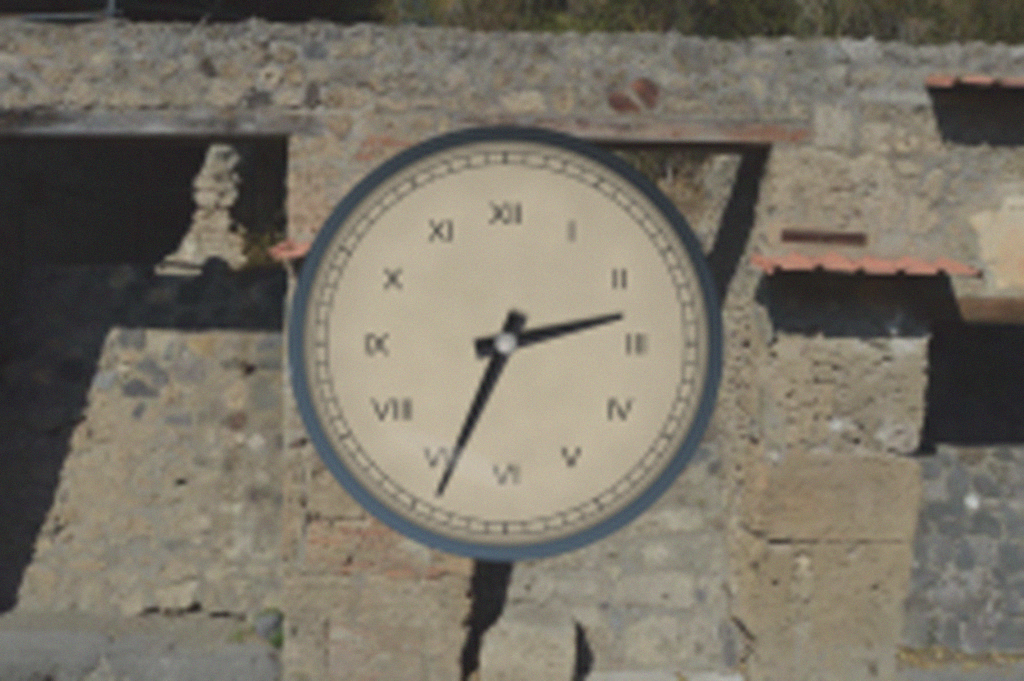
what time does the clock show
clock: 2:34
